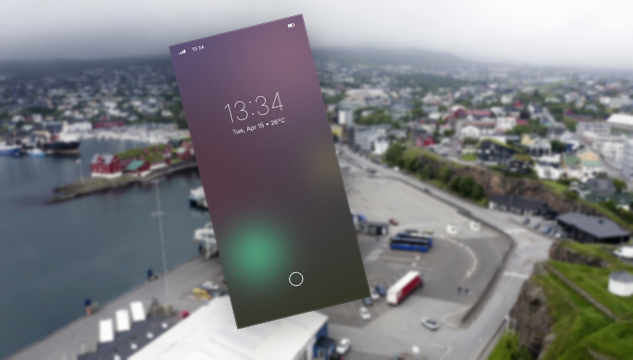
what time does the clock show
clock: 13:34
